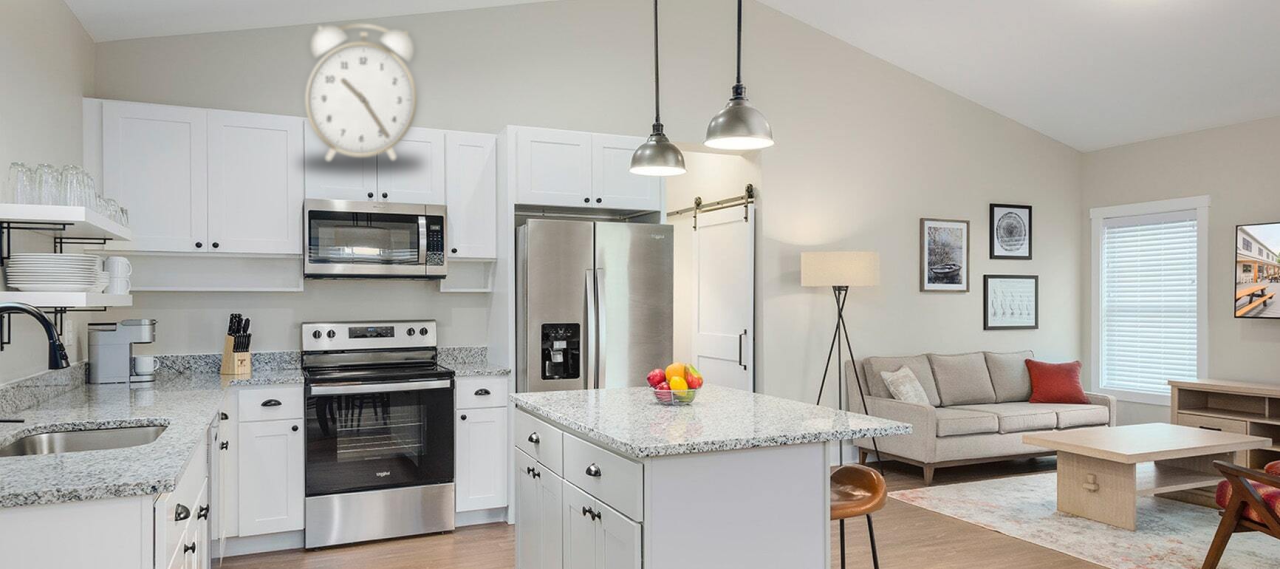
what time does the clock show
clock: 10:24
